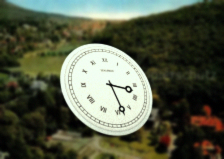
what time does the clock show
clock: 3:28
